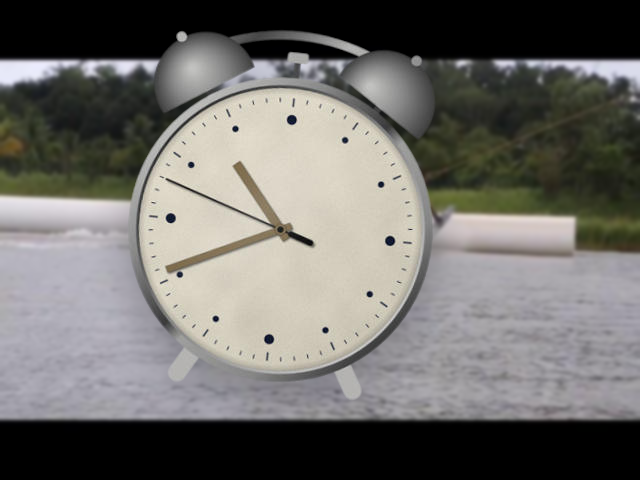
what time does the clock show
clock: 10:40:48
